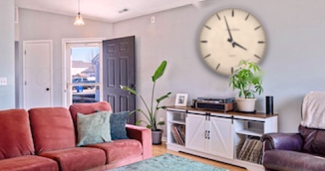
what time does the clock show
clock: 3:57
